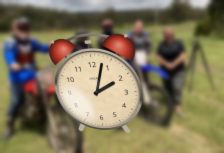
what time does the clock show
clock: 2:03
